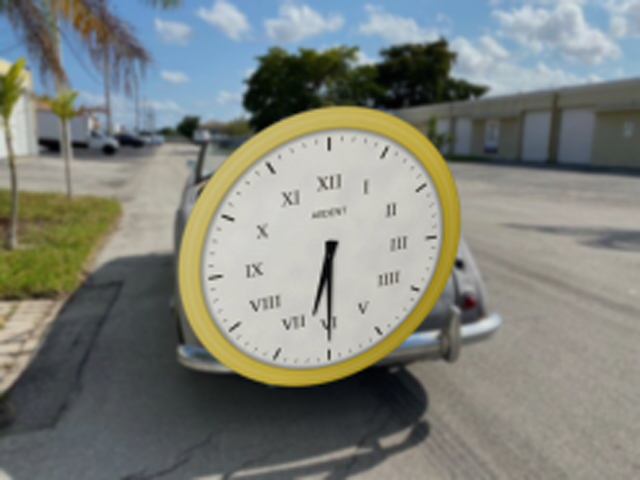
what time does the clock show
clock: 6:30
